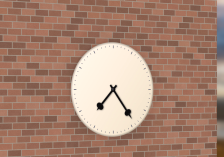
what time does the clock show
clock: 7:24
